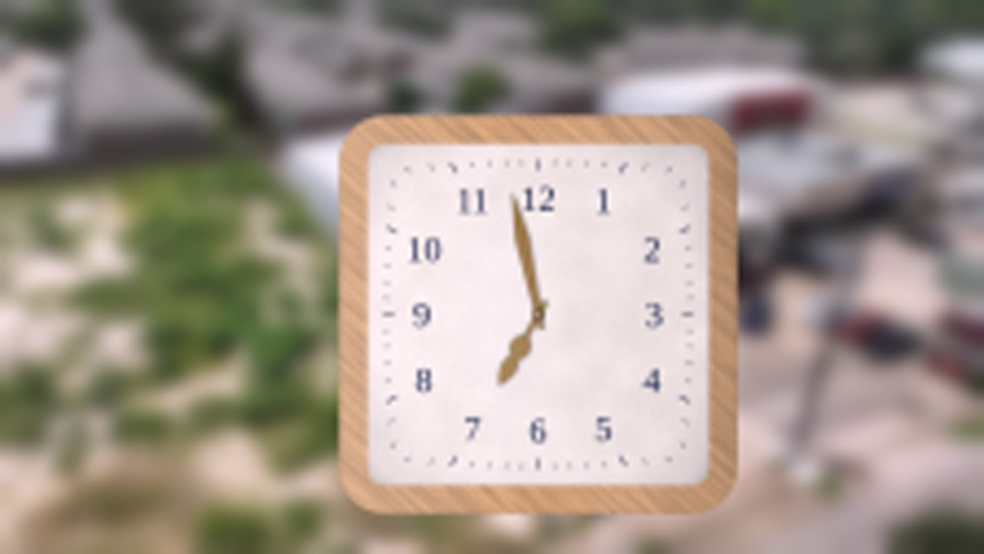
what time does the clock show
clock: 6:58
